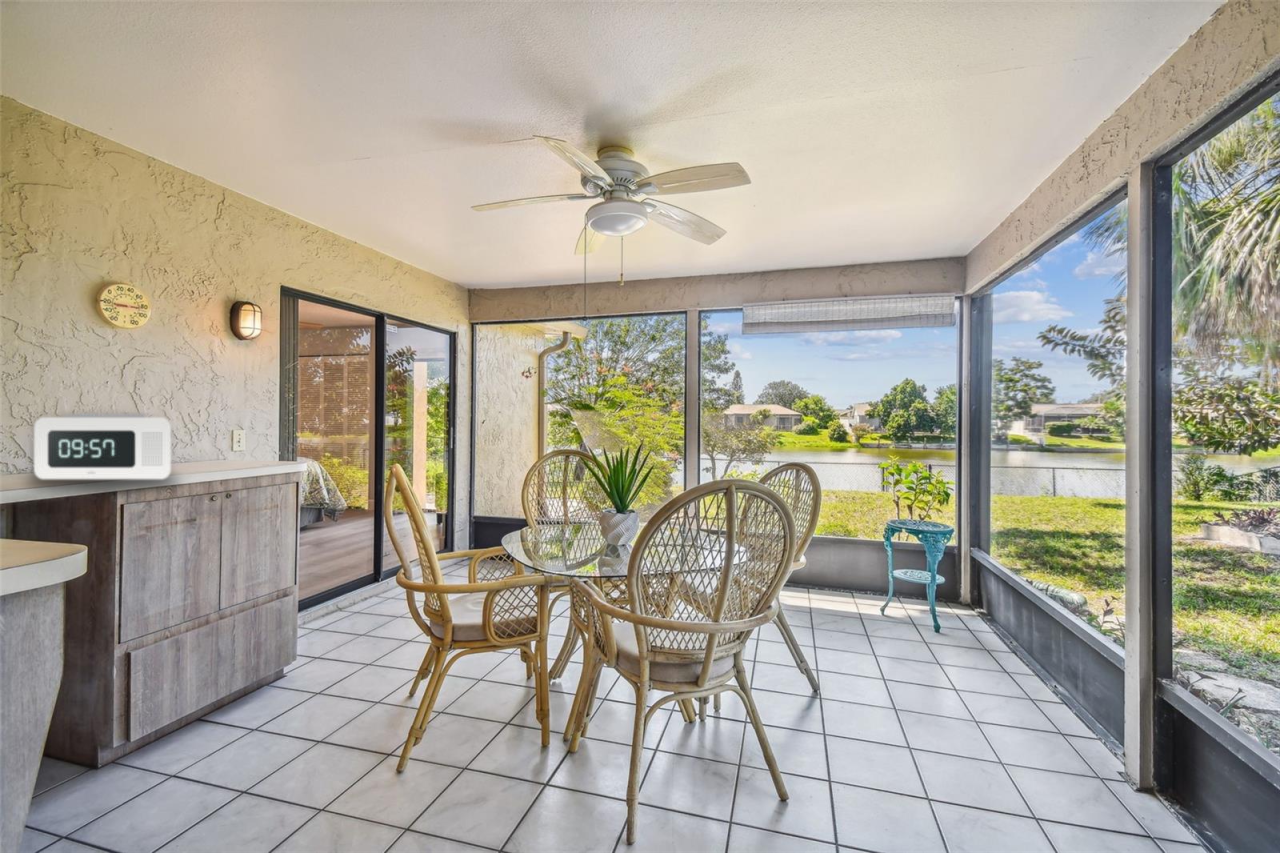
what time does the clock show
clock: 9:57
